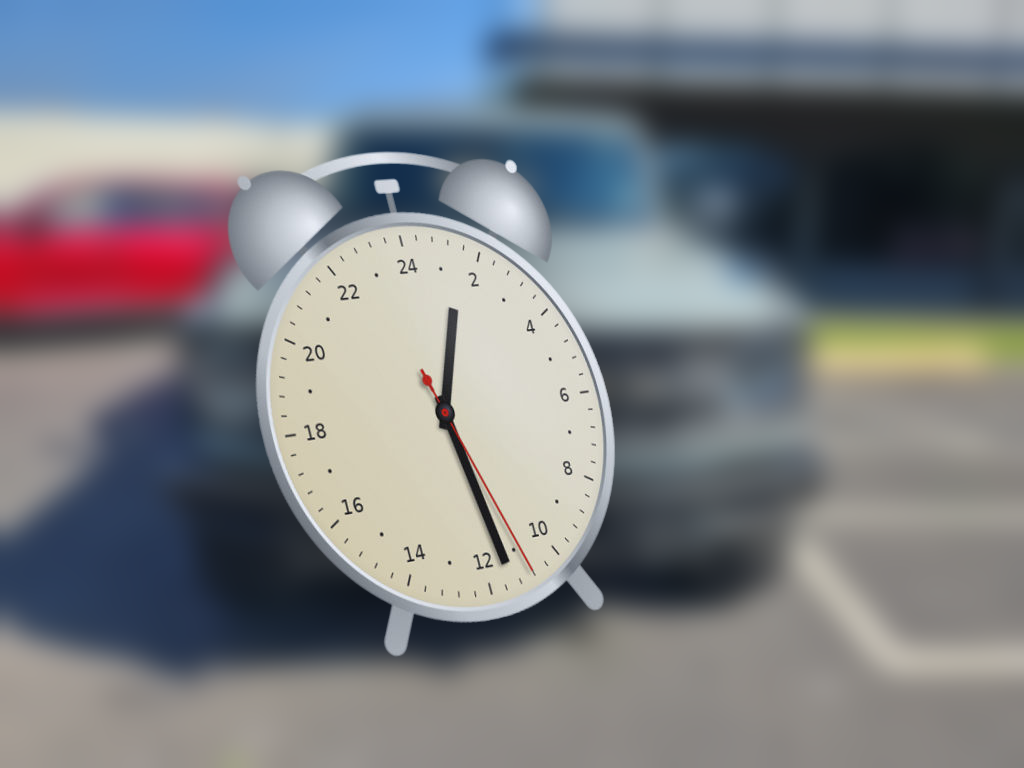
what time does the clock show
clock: 1:28:27
